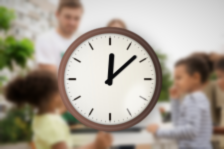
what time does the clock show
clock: 12:08
